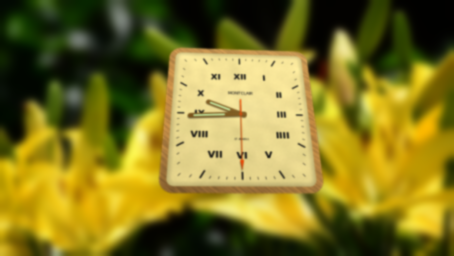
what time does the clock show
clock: 9:44:30
